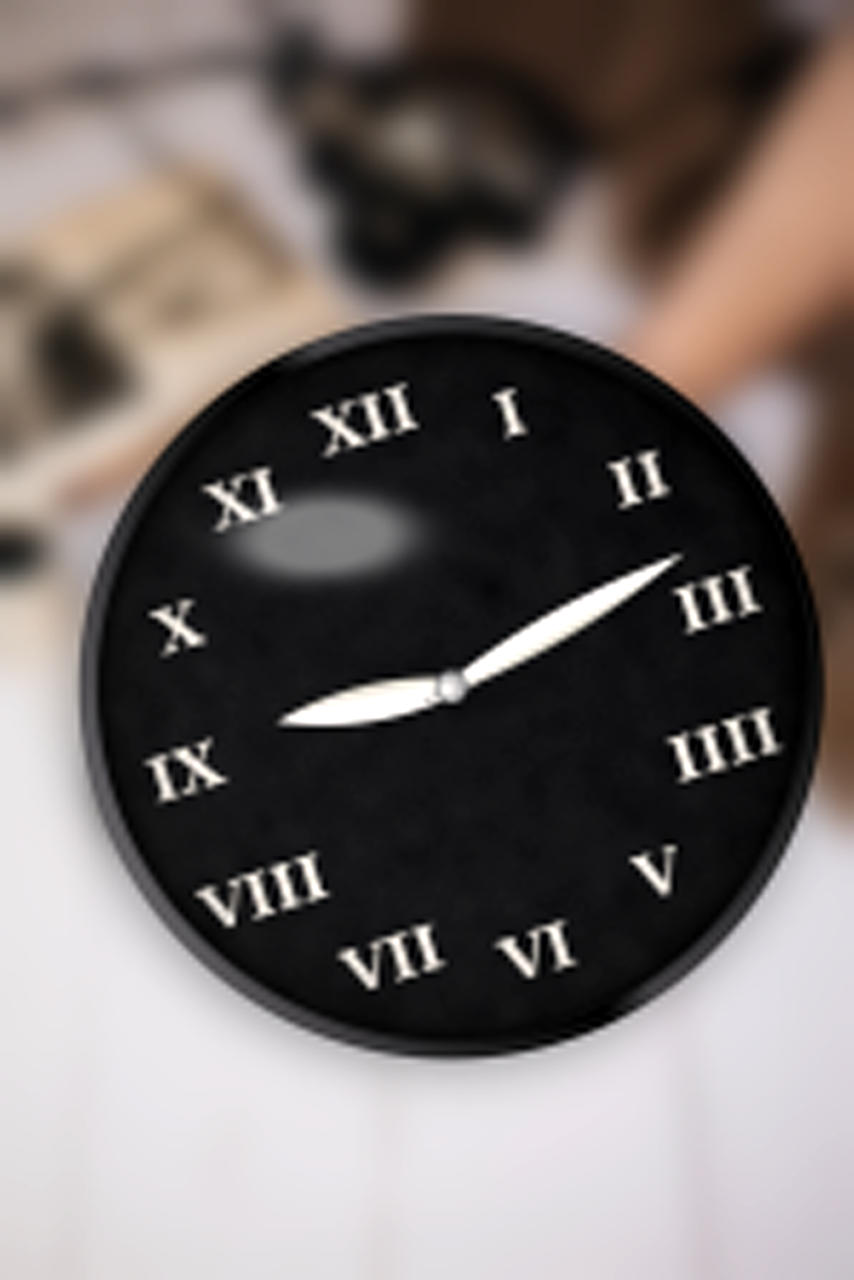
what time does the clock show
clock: 9:13
